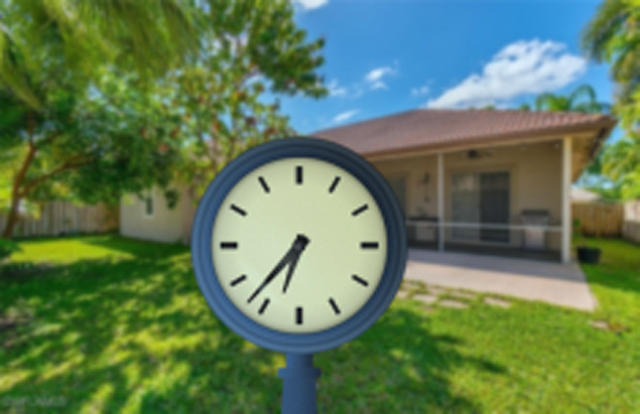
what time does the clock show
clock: 6:37
